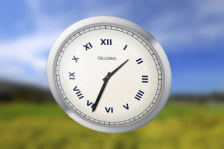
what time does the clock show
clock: 1:34
